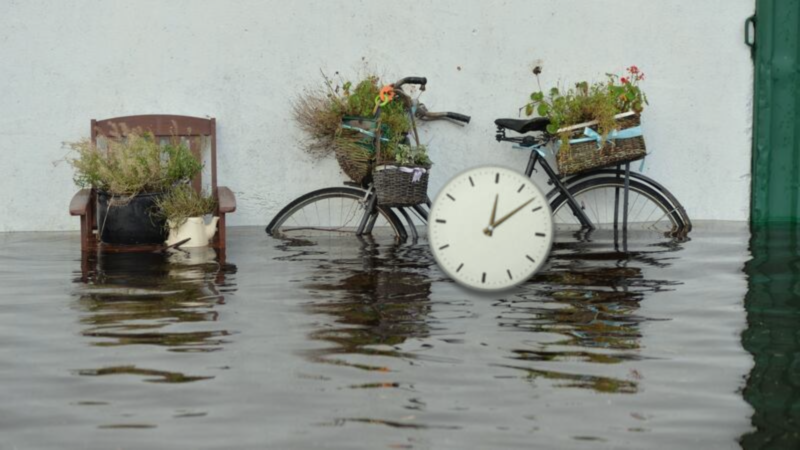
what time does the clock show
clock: 12:08
